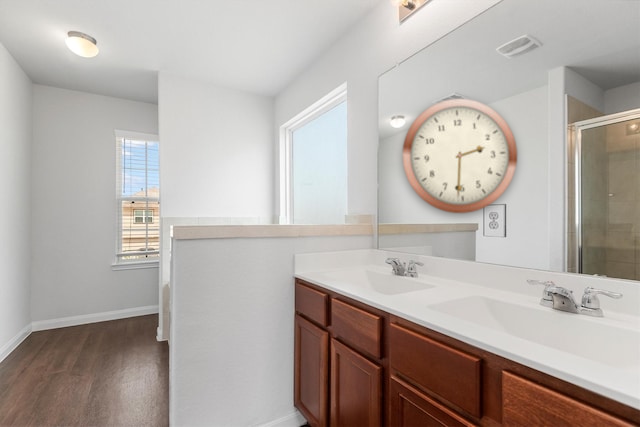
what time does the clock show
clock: 2:31
